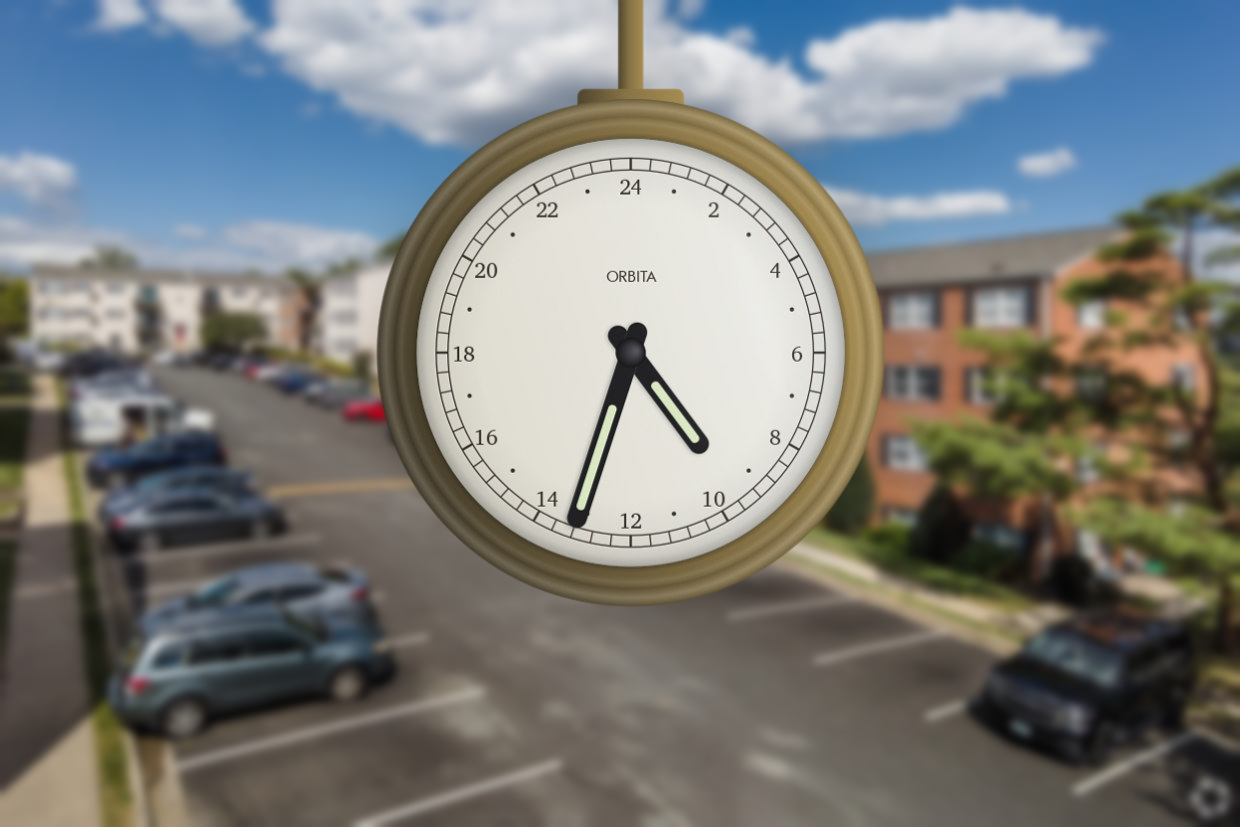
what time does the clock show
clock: 9:33
